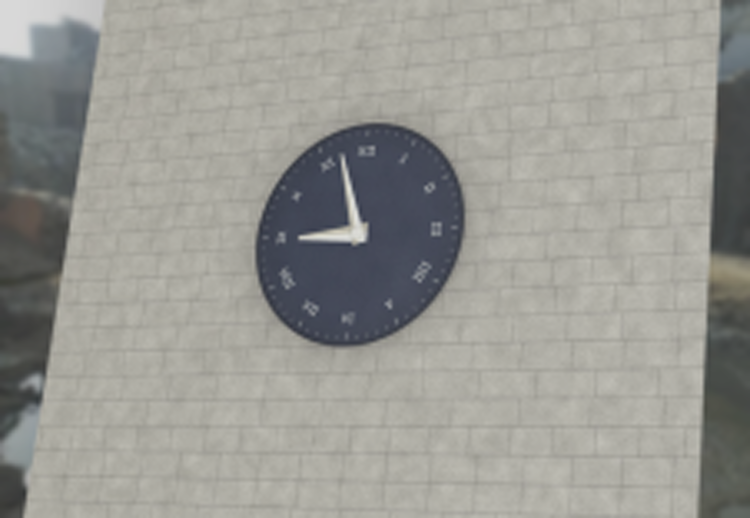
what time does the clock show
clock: 8:57
